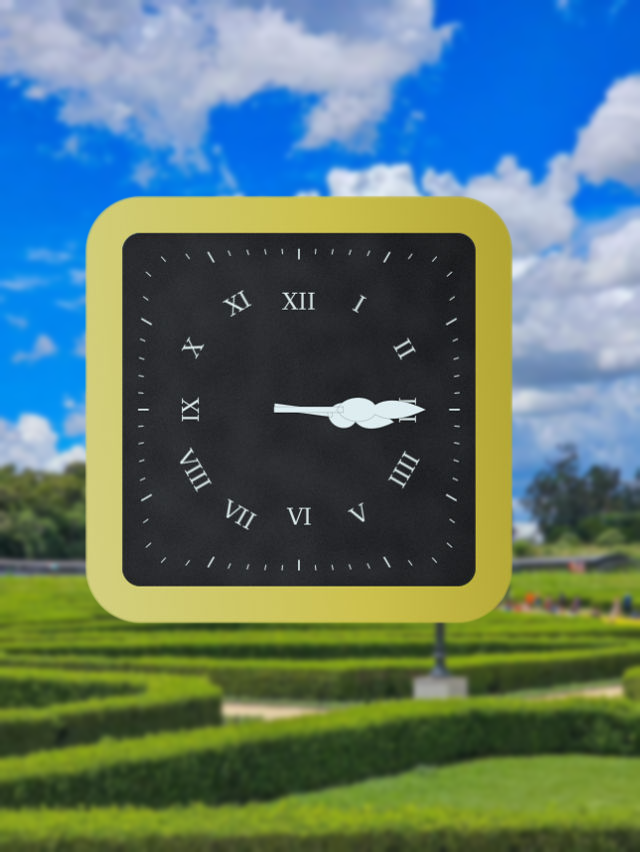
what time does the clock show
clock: 3:15
